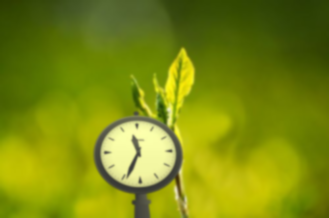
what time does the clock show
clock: 11:34
